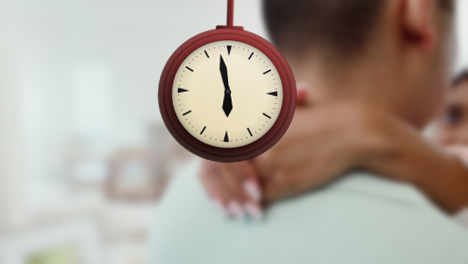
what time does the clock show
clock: 5:58
